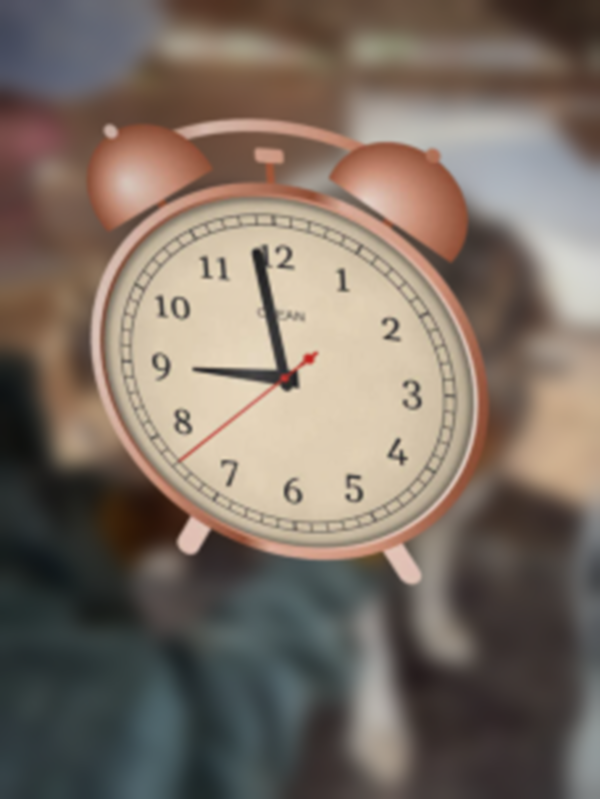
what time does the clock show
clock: 8:58:38
